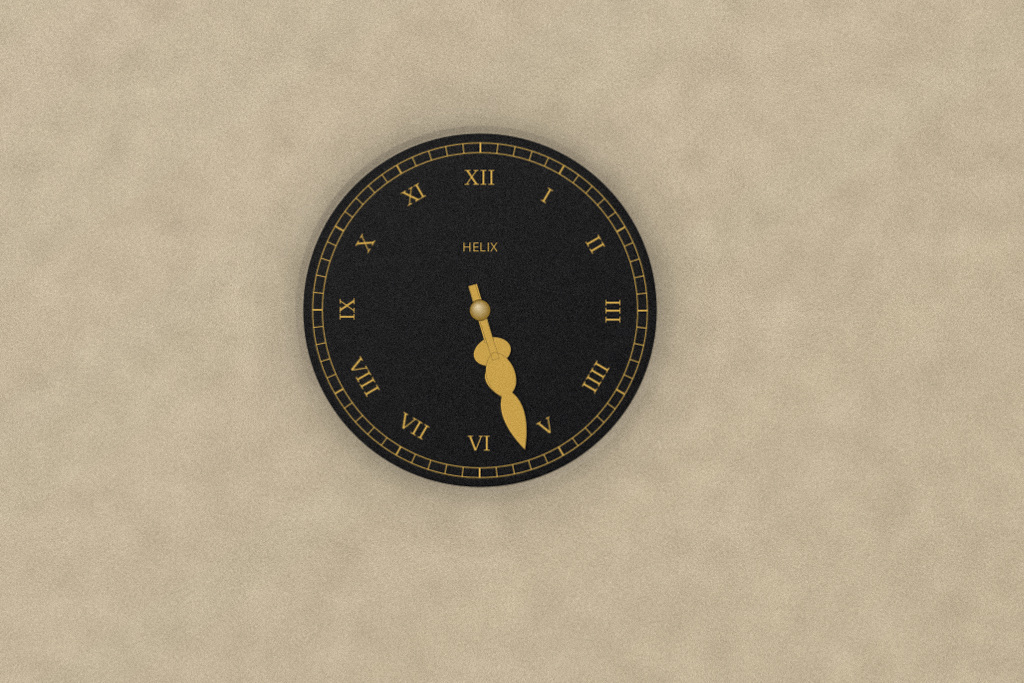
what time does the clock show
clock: 5:27
